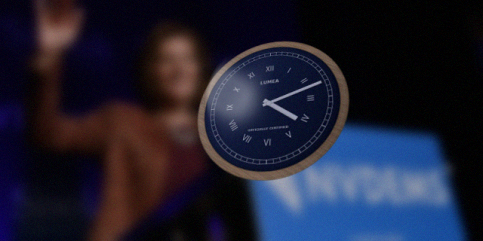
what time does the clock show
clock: 4:12
